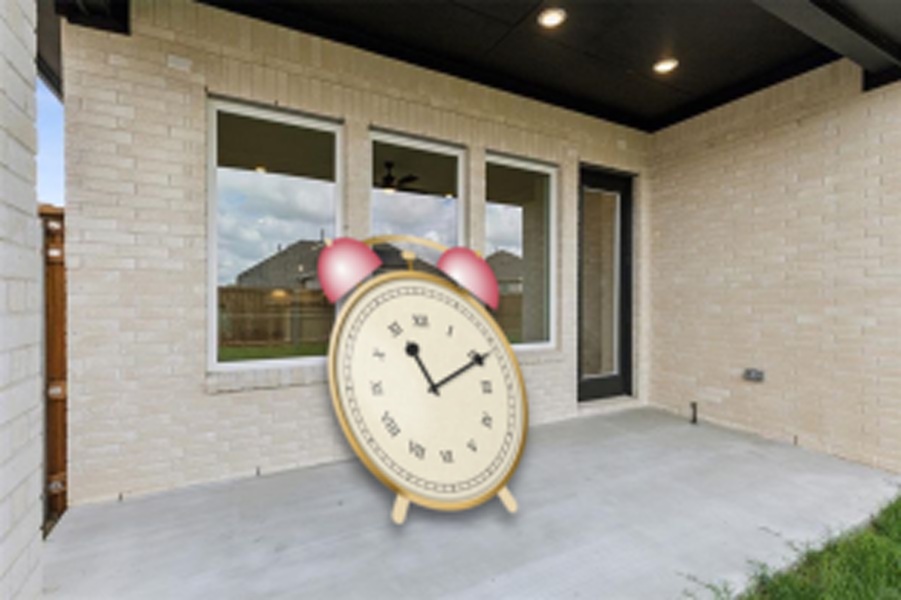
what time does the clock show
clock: 11:11
